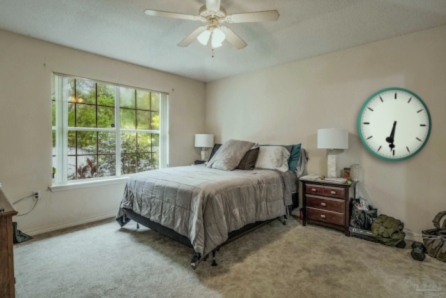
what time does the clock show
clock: 6:31
